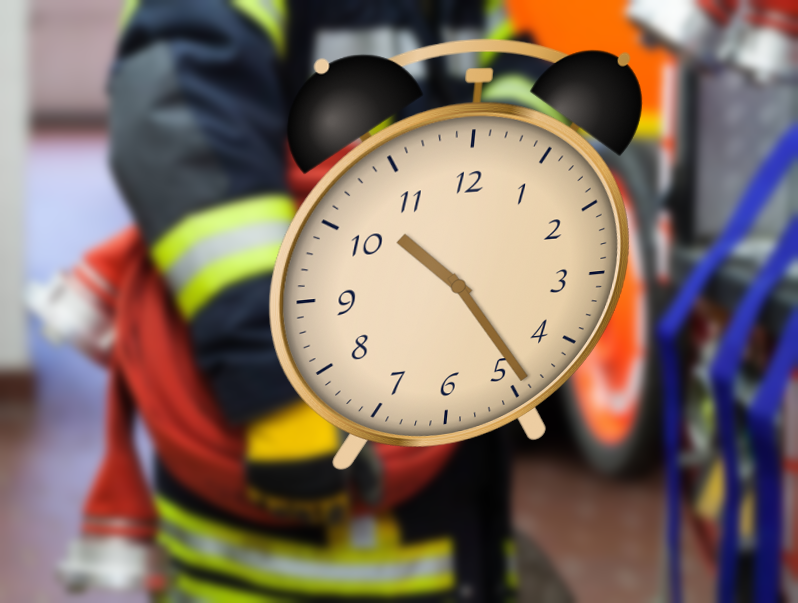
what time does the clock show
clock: 10:24
